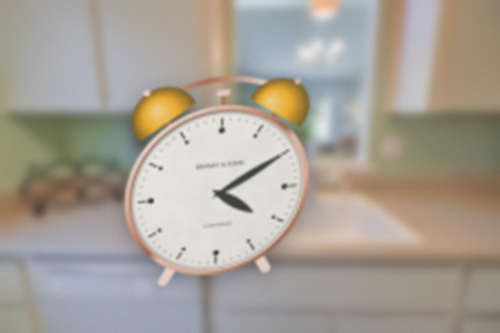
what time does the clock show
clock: 4:10
